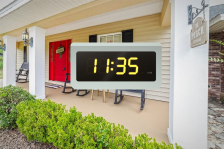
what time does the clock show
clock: 11:35
